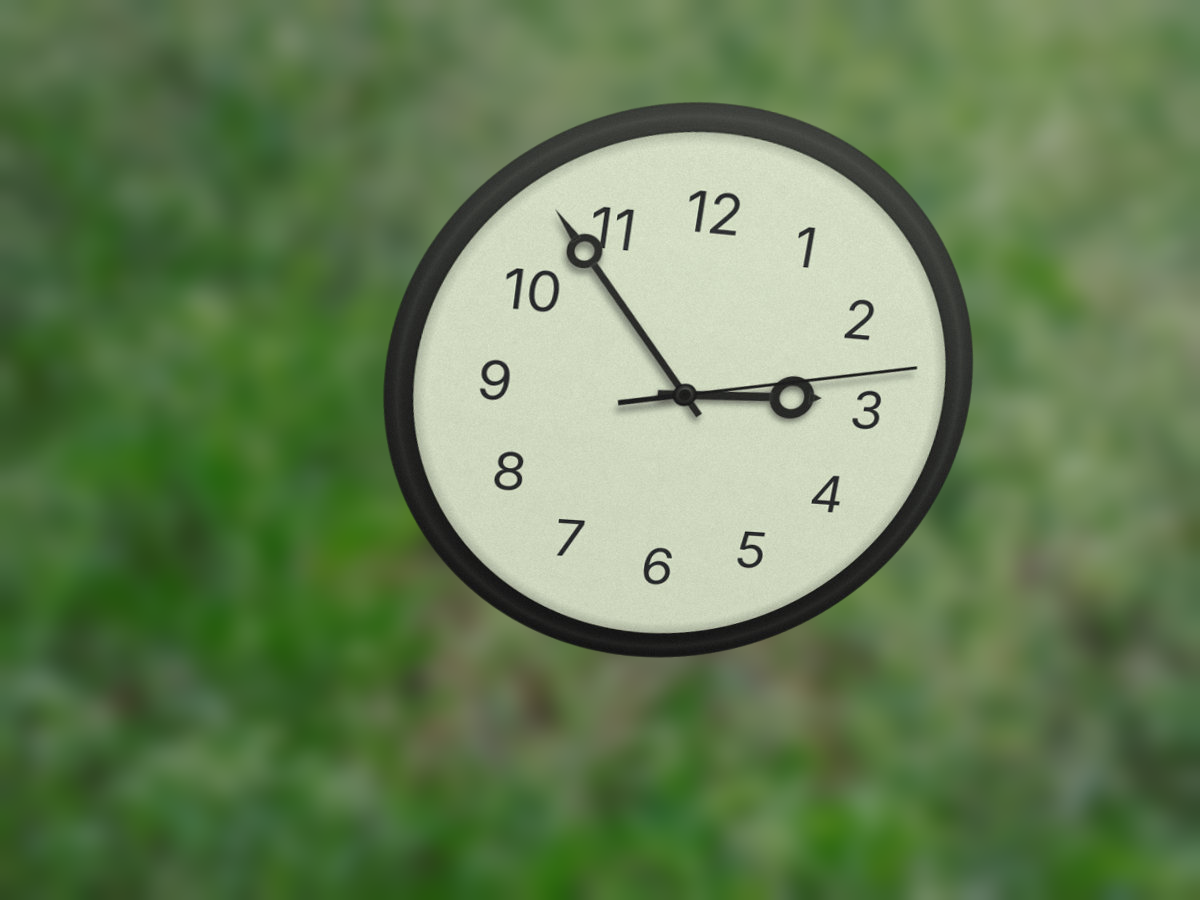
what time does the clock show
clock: 2:53:13
